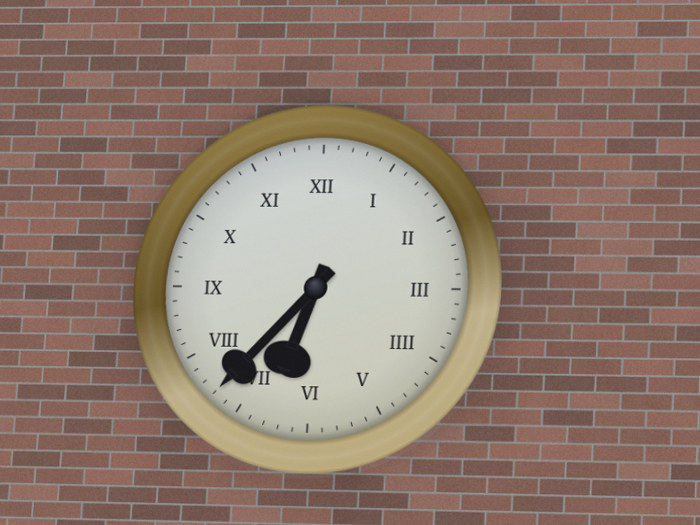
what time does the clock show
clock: 6:37
